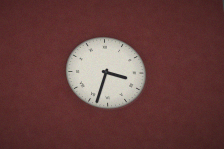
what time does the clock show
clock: 3:33
